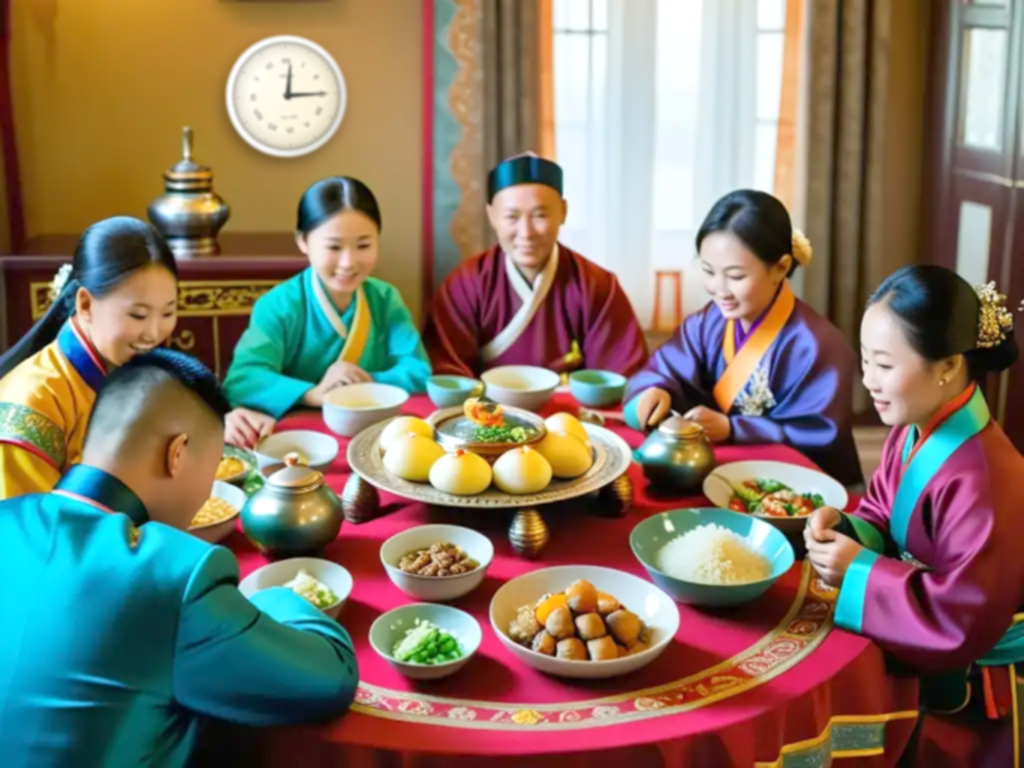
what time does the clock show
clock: 12:15
